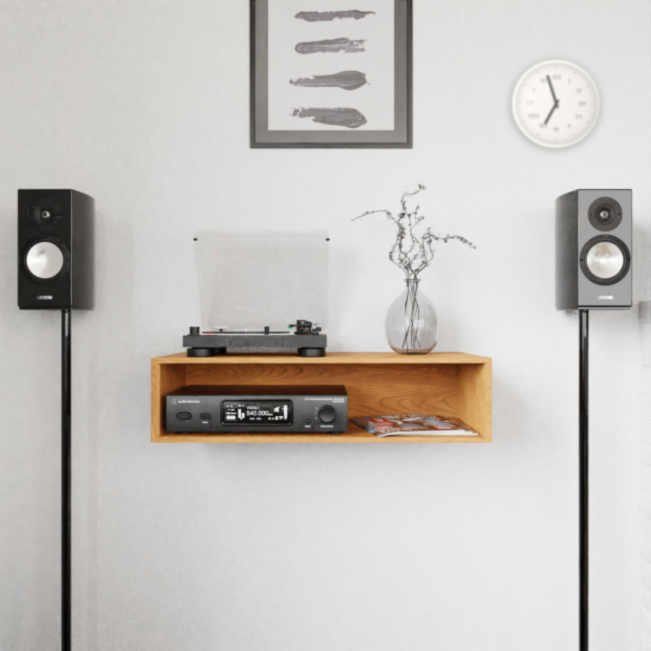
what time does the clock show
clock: 6:57
